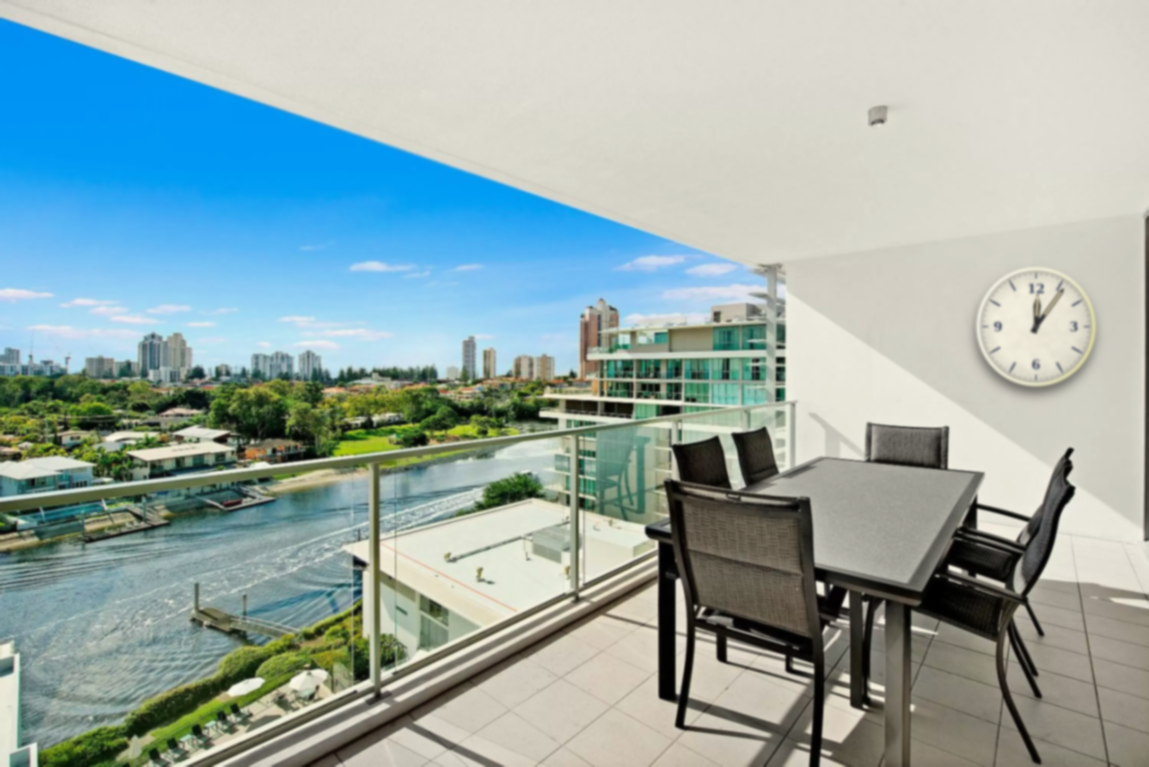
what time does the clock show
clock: 12:06
